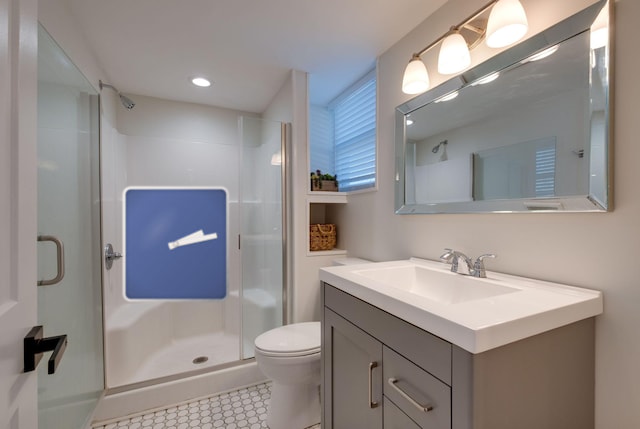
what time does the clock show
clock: 2:13
